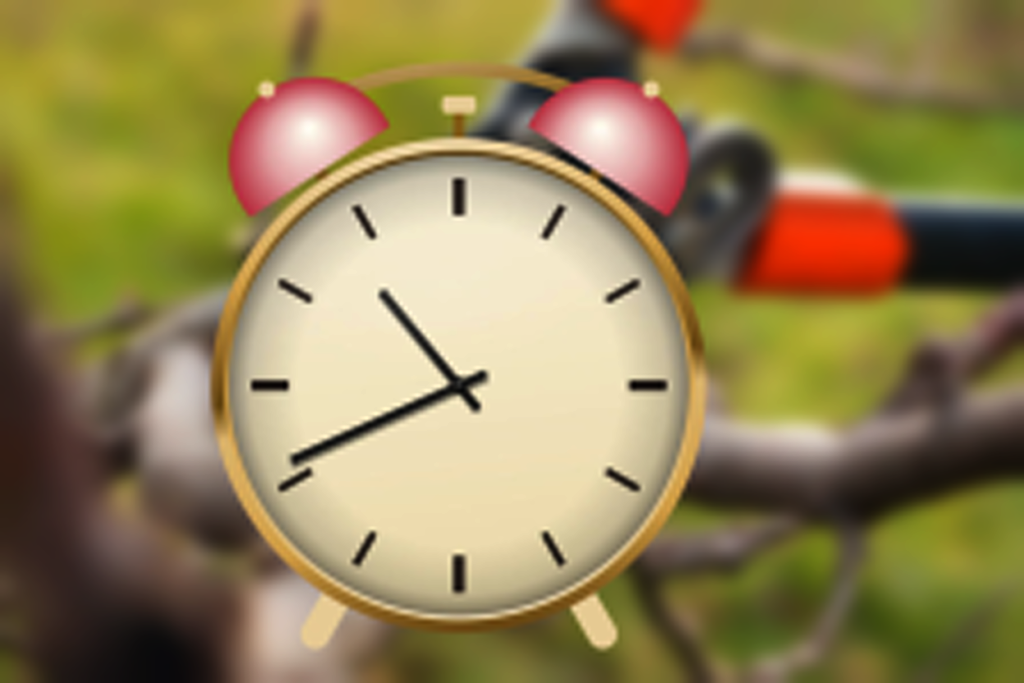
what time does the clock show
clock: 10:41
